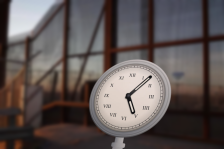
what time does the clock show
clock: 5:07
